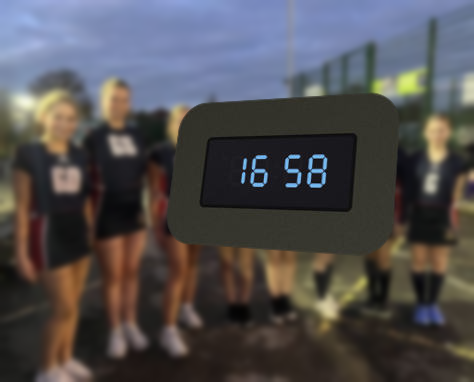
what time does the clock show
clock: 16:58
